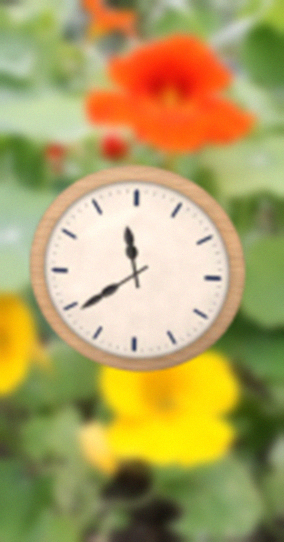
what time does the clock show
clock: 11:39
